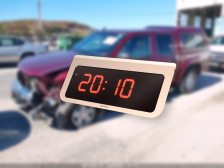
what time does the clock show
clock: 20:10
